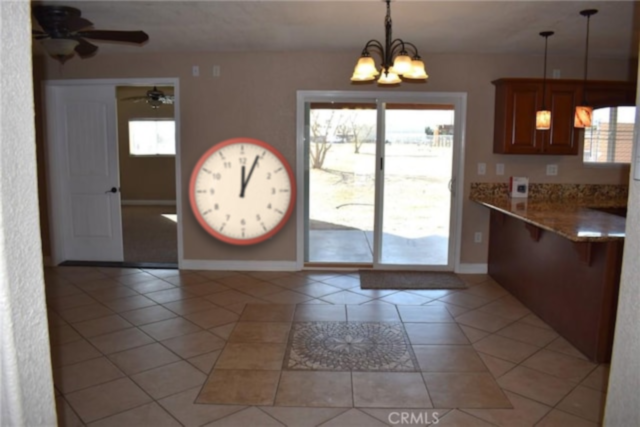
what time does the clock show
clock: 12:04
